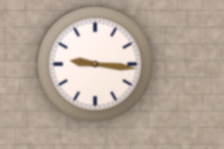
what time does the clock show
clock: 9:16
